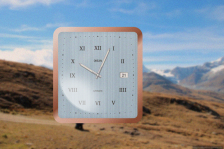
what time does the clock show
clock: 10:04
